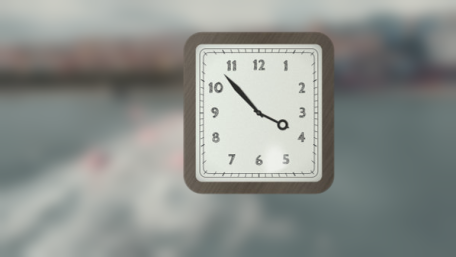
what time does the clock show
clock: 3:53
